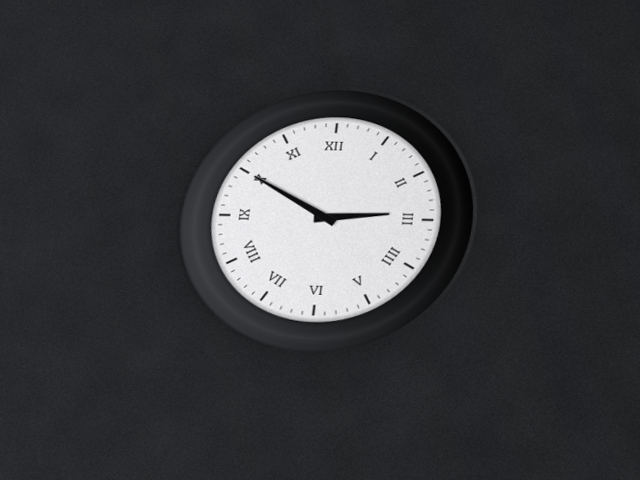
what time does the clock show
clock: 2:50
